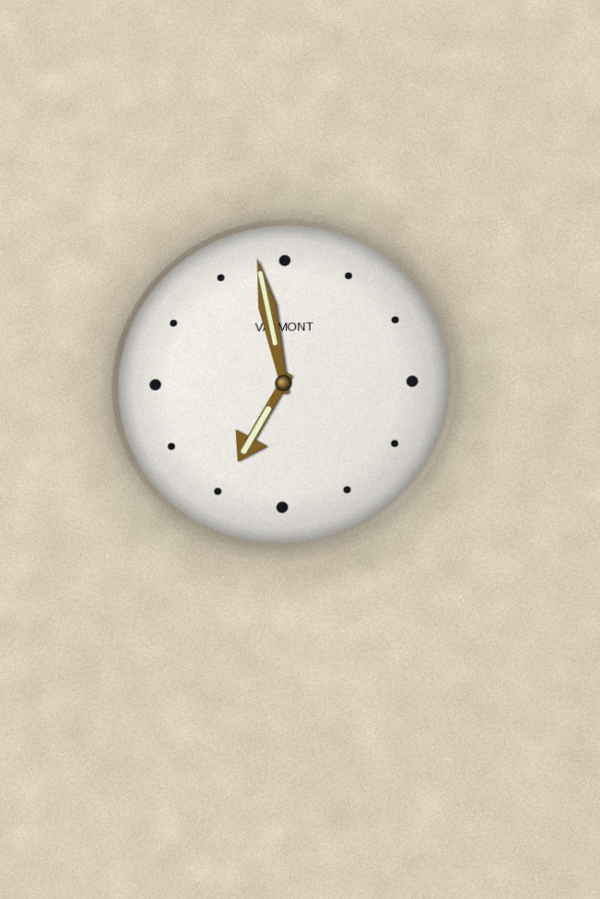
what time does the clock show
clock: 6:58
